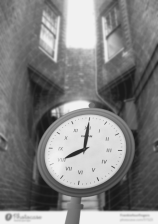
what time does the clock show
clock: 8:00
